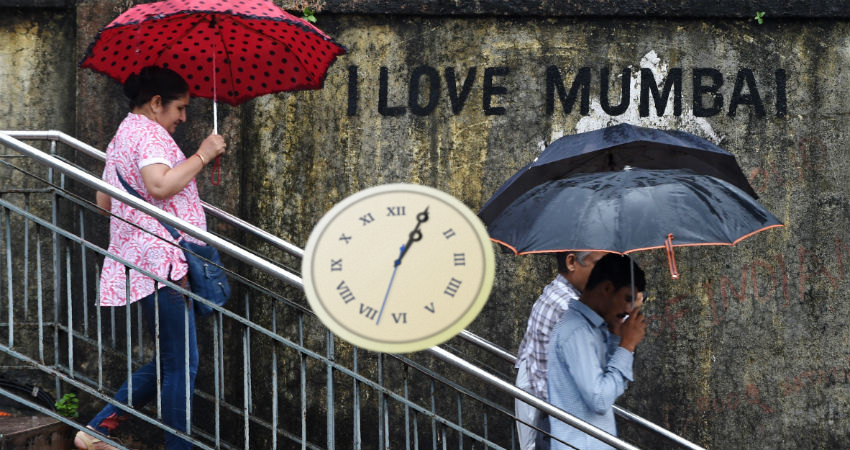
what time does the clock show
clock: 1:04:33
